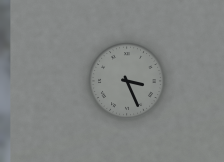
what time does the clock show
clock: 3:26
